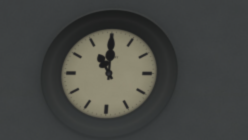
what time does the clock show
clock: 11:00
